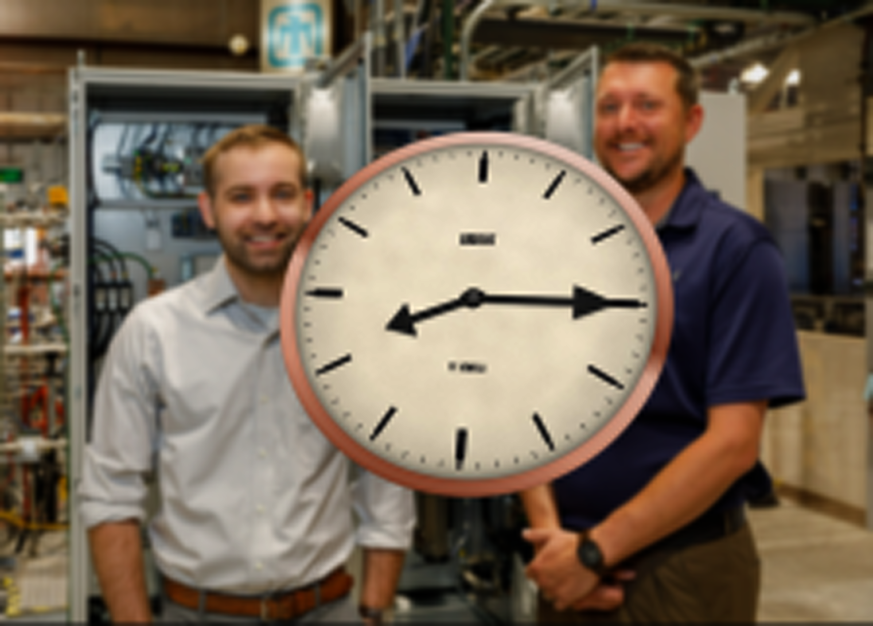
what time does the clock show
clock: 8:15
